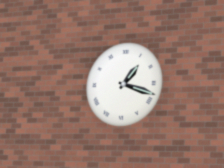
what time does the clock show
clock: 1:18
